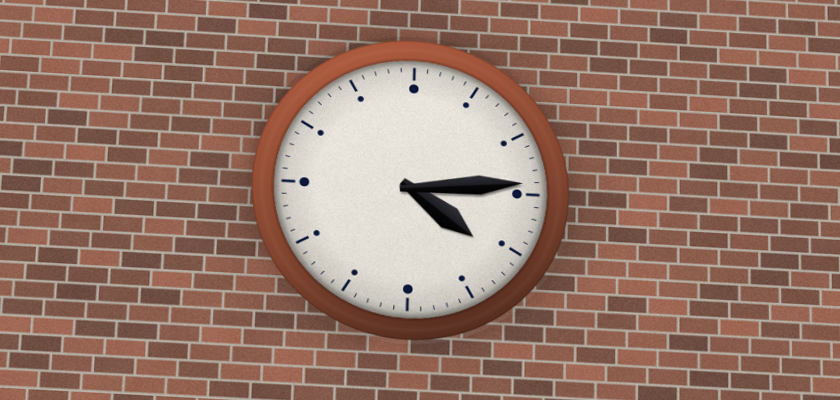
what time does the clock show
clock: 4:14
